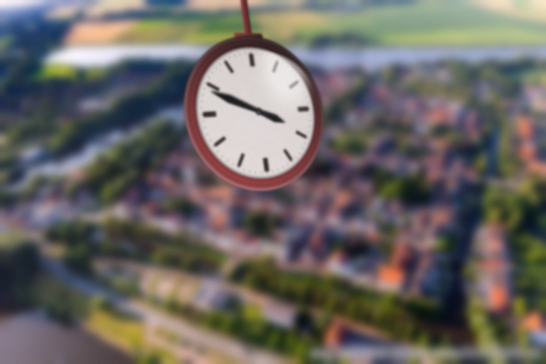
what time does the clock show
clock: 3:49
